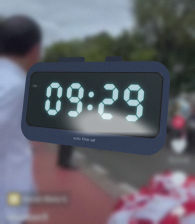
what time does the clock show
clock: 9:29
